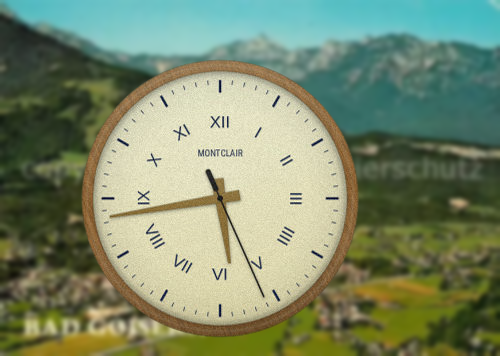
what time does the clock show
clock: 5:43:26
